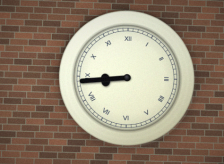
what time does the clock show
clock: 8:44
